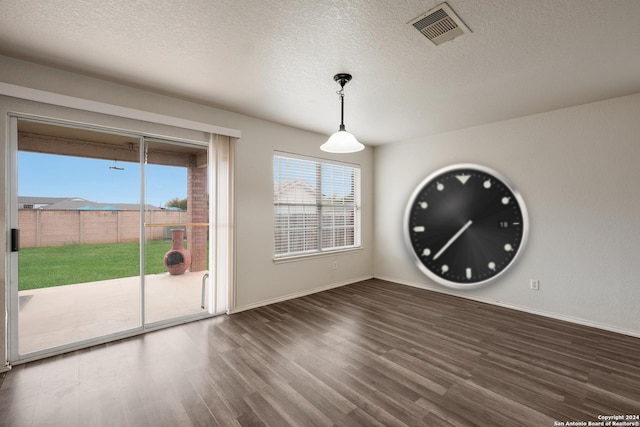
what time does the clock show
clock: 7:38
